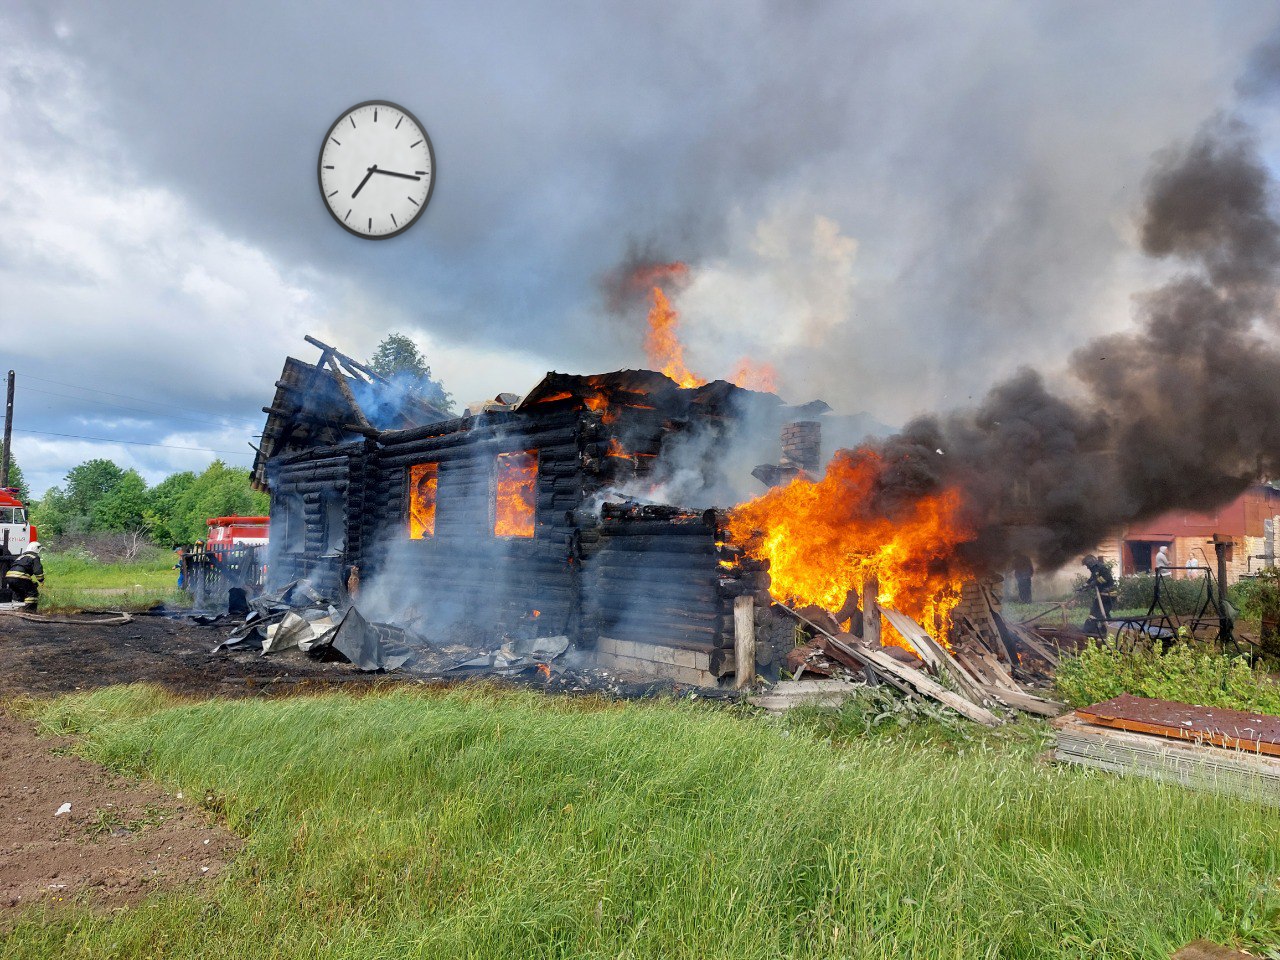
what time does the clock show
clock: 7:16
